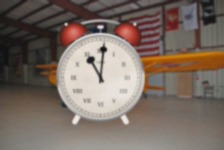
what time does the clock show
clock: 11:01
